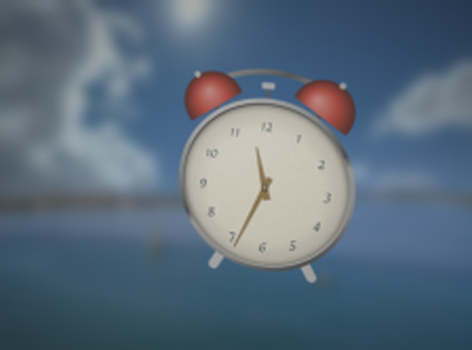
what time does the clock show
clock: 11:34
